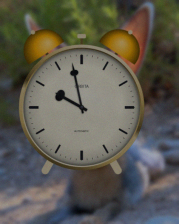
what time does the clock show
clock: 9:58
